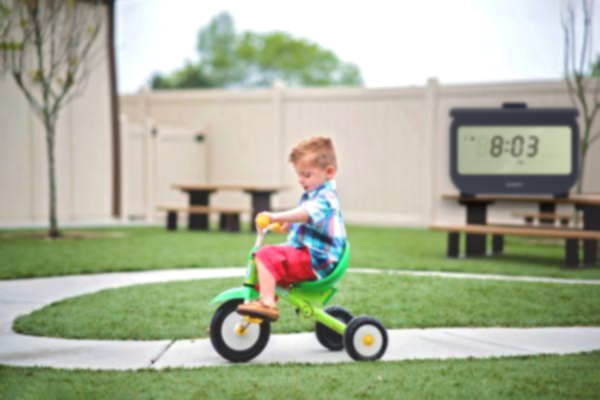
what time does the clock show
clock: 8:03
